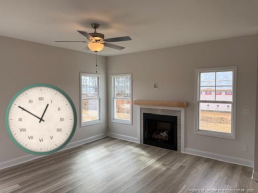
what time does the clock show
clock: 12:50
